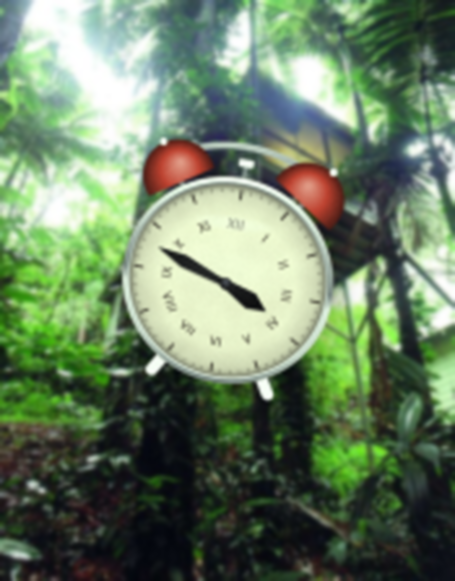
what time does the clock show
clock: 3:48
